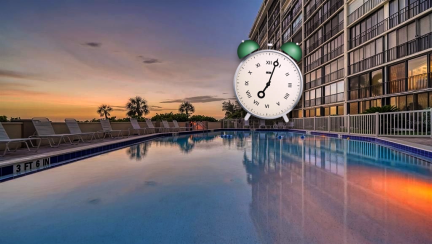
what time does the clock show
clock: 7:03
